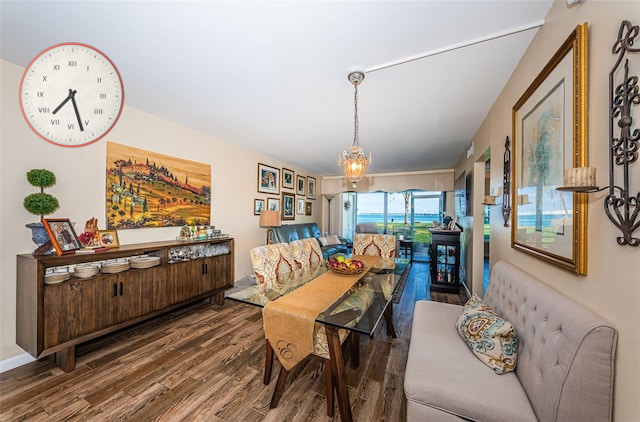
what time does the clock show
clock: 7:27
